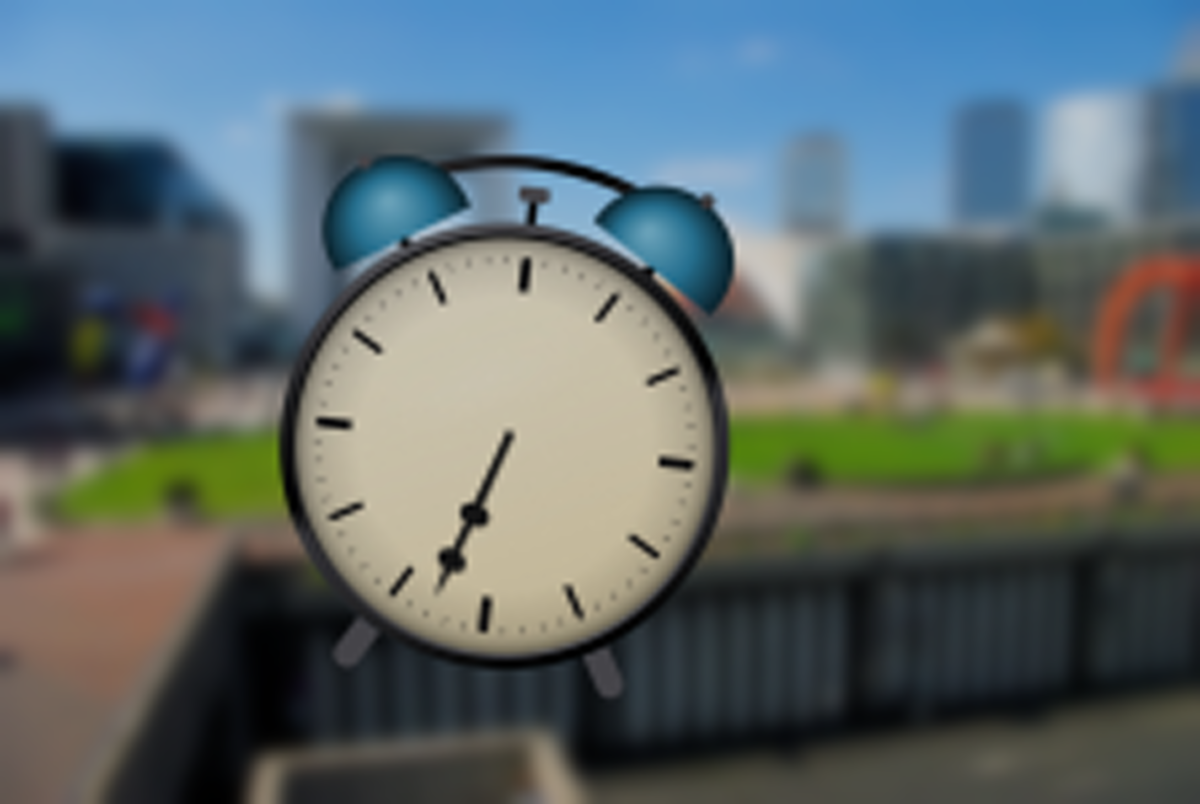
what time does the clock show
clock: 6:33
